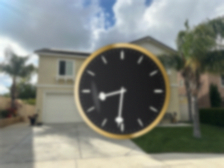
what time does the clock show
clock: 8:31
